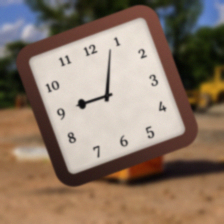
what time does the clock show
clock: 9:04
